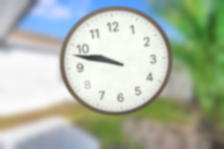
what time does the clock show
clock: 9:48
